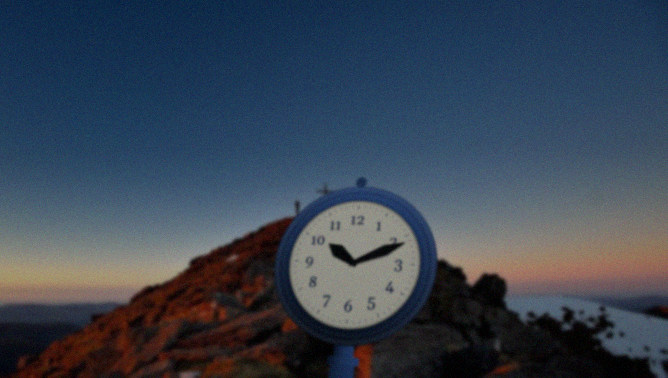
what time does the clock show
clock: 10:11
